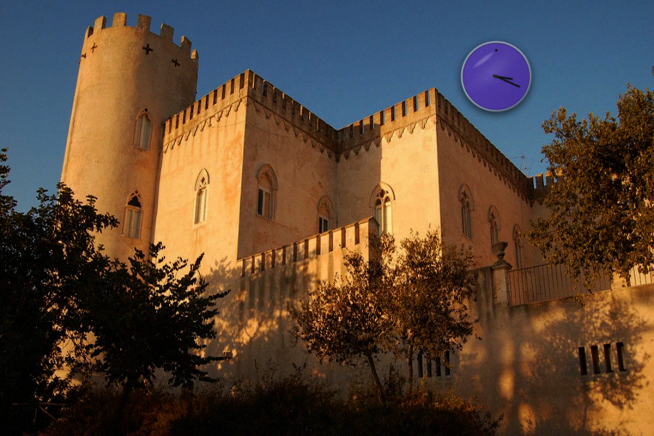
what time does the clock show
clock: 3:19
